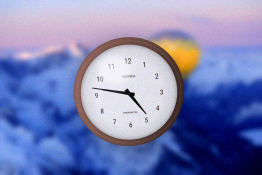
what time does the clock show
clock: 4:47
